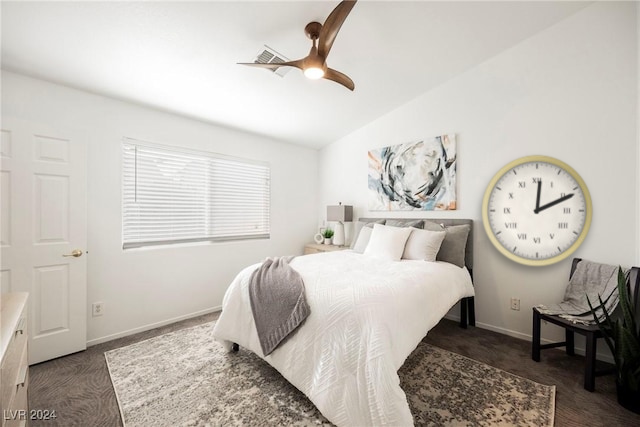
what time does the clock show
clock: 12:11
